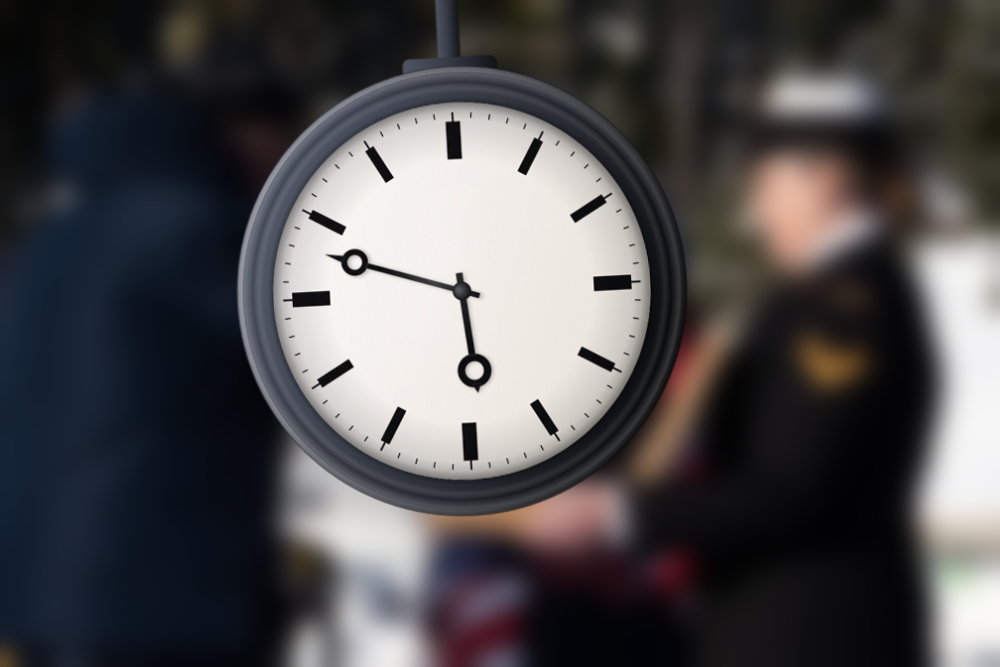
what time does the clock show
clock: 5:48
